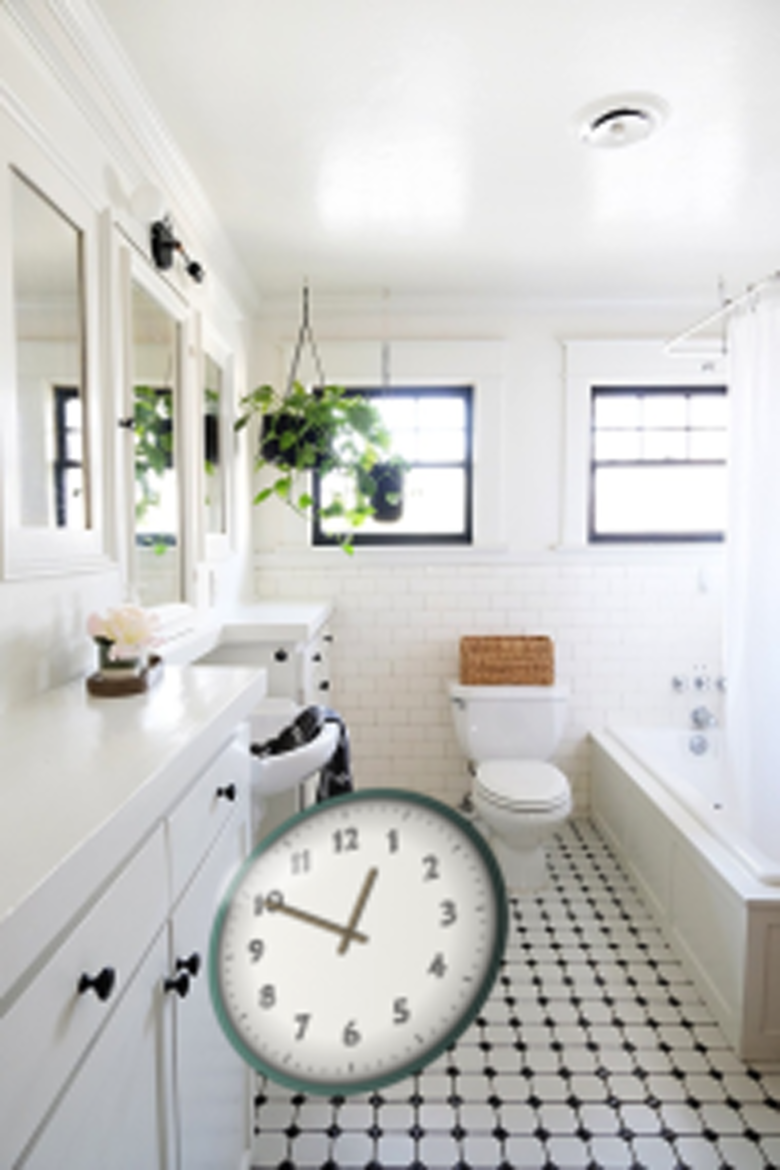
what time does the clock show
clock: 12:50
